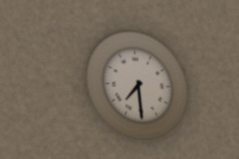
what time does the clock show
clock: 7:30
